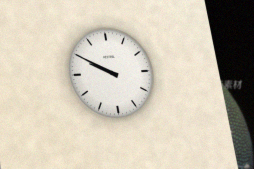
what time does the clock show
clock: 9:50
